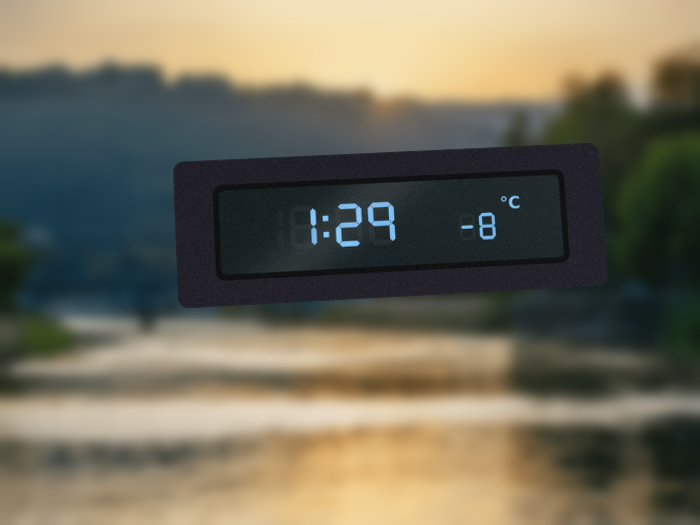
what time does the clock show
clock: 1:29
